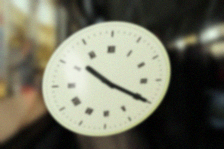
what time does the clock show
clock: 10:20
